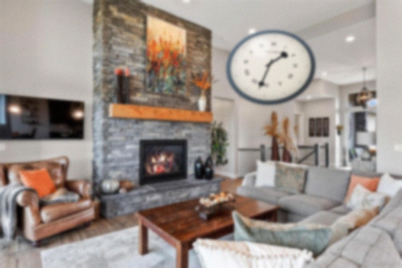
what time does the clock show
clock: 1:32
